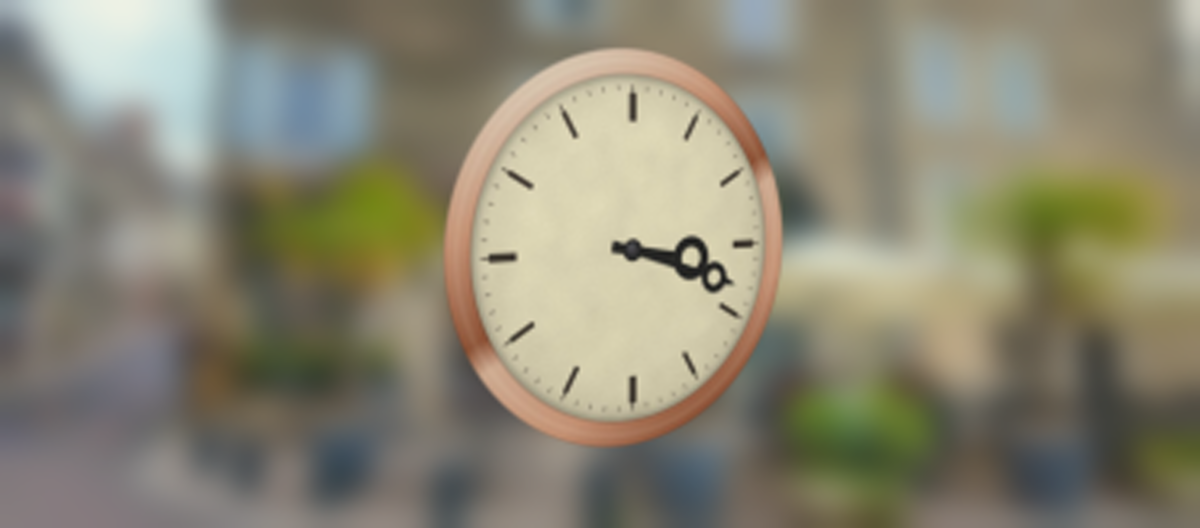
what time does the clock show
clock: 3:18
